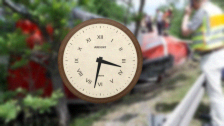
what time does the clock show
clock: 3:32
